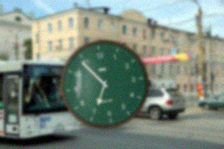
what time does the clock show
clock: 6:54
